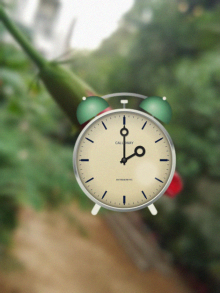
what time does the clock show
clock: 2:00
